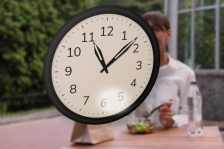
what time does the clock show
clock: 11:08
